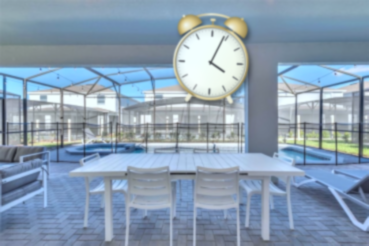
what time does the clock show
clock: 4:04
